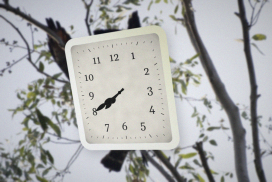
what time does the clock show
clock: 7:40
